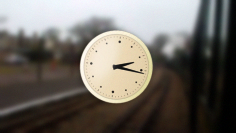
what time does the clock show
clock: 2:16
